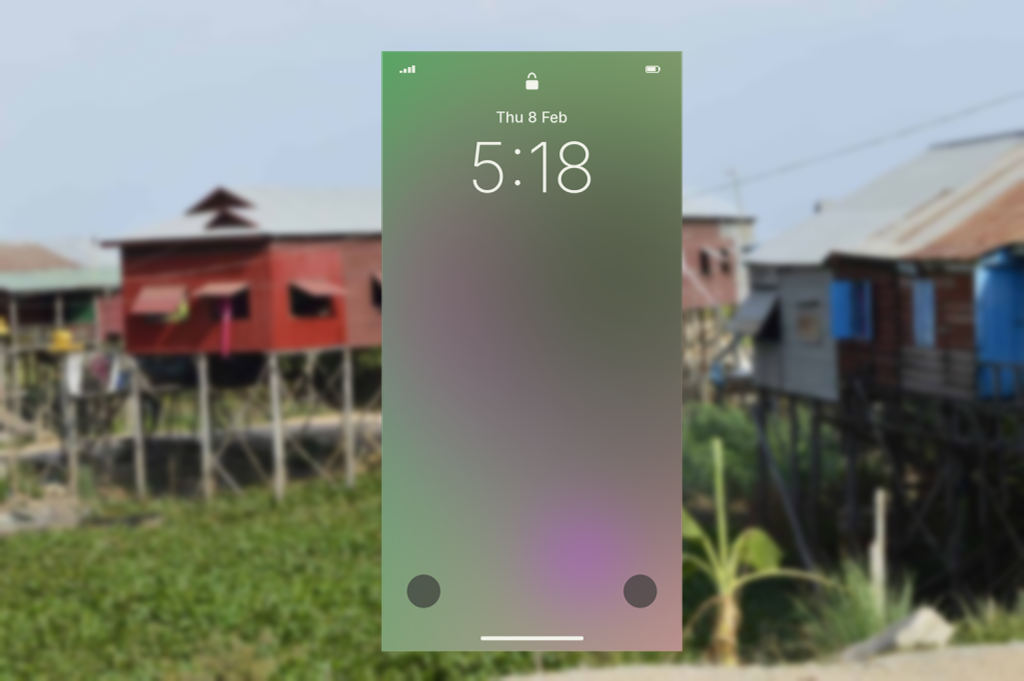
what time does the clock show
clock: 5:18
